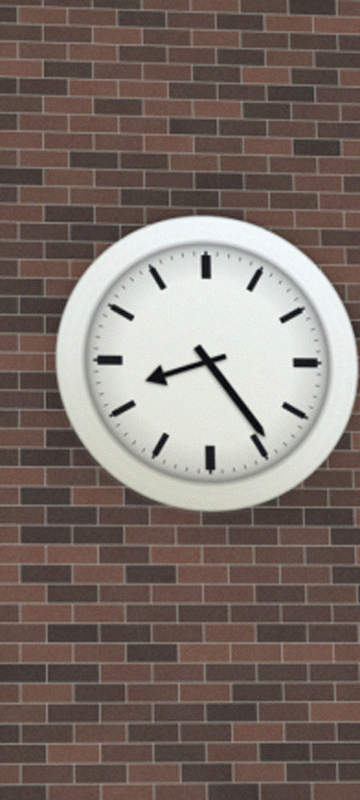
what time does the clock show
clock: 8:24
